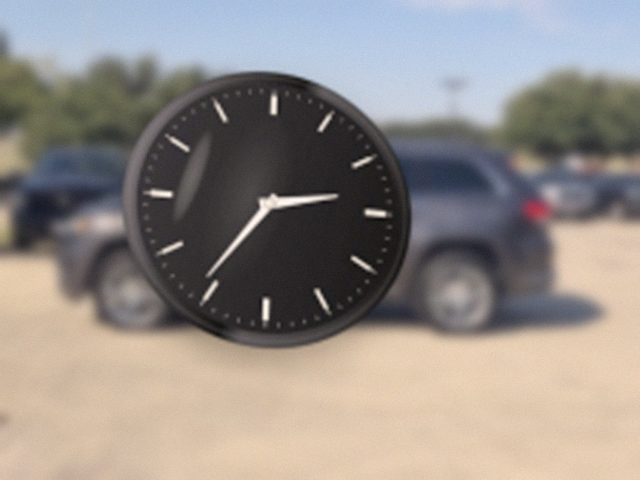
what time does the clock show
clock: 2:36
